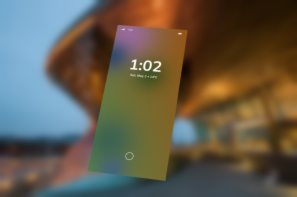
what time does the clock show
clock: 1:02
